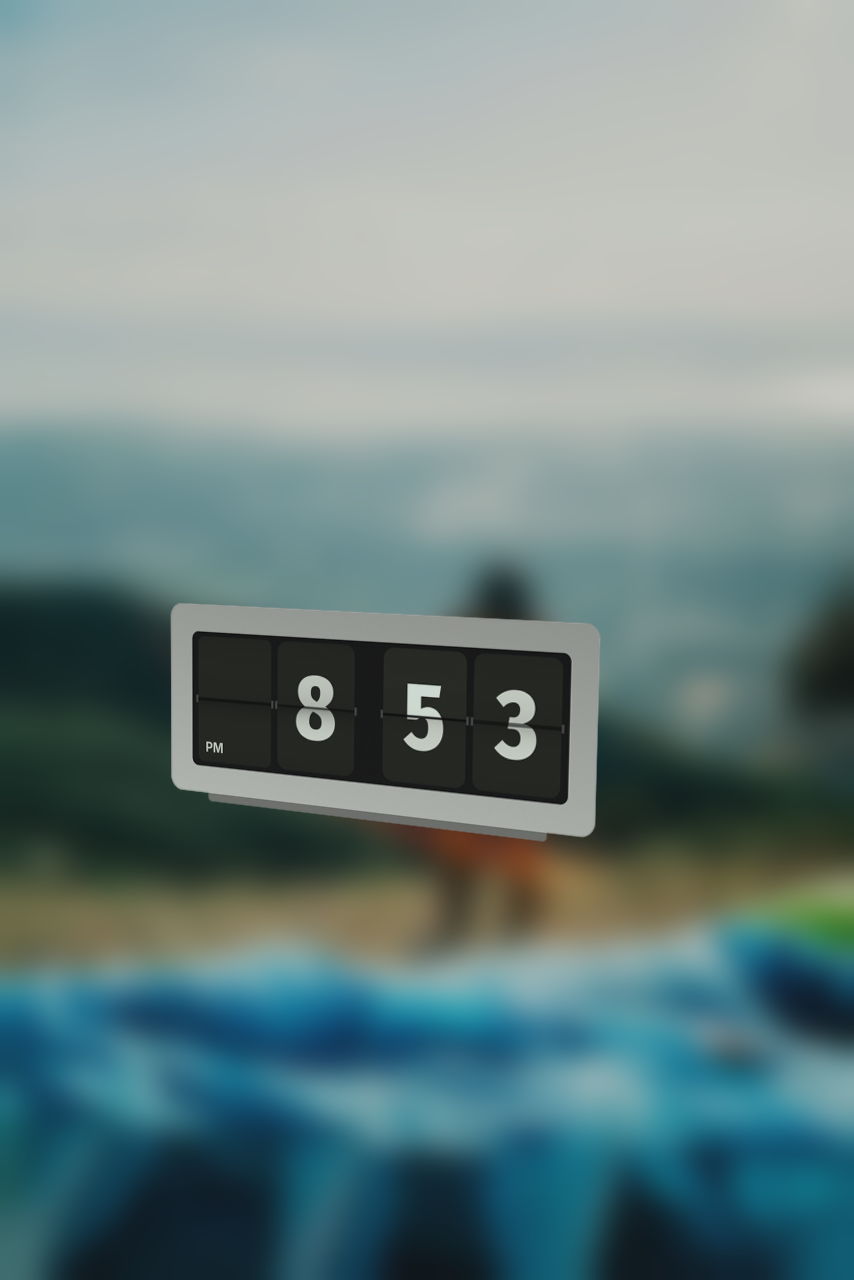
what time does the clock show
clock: 8:53
